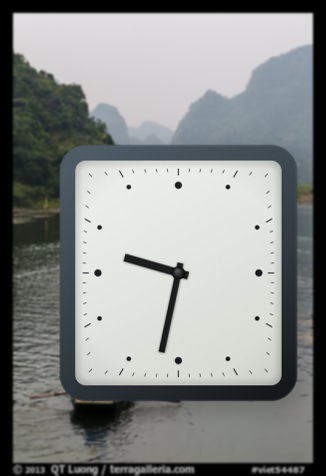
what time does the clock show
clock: 9:32
